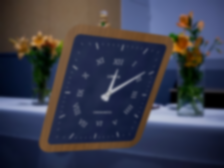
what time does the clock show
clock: 12:09
